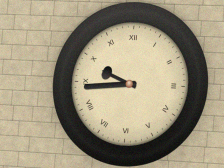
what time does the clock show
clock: 9:44
